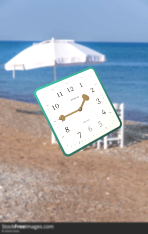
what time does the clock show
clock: 1:45
